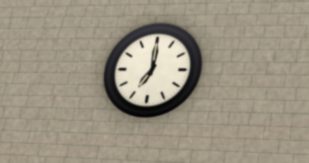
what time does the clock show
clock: 7:00
